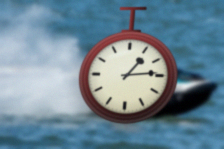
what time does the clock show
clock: 1:14
